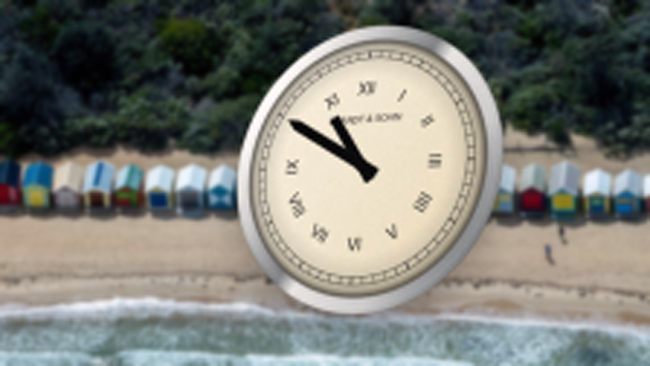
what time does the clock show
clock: 10:50
